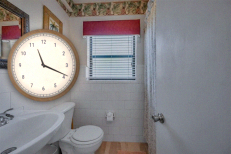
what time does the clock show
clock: 11:19
